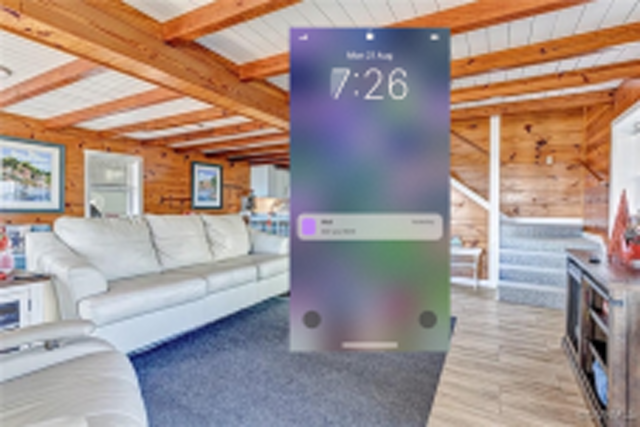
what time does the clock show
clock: 7:26
